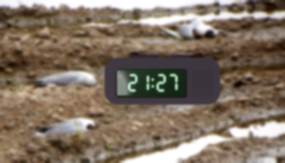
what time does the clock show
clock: 21:27
